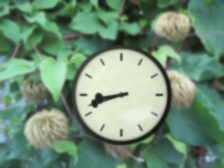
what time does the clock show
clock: 8:42
